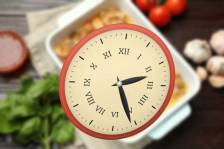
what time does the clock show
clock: 2:26
